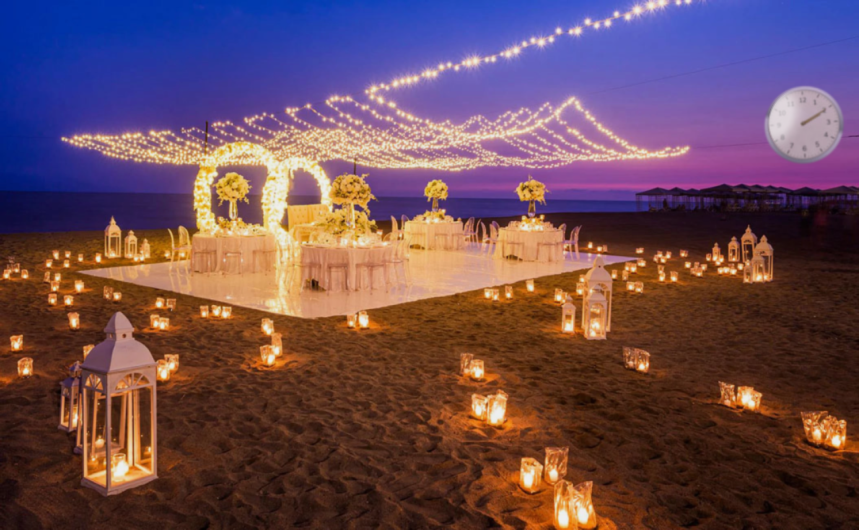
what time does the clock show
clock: 2:10
